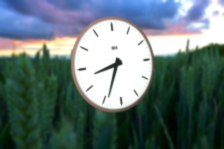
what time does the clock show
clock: 8:34
